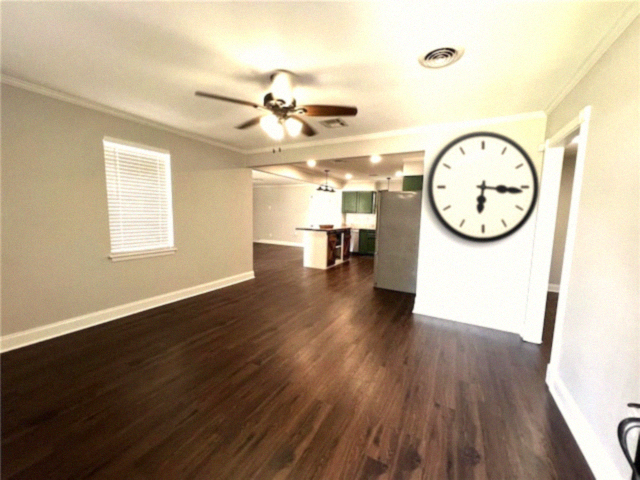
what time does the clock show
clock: 6:16
